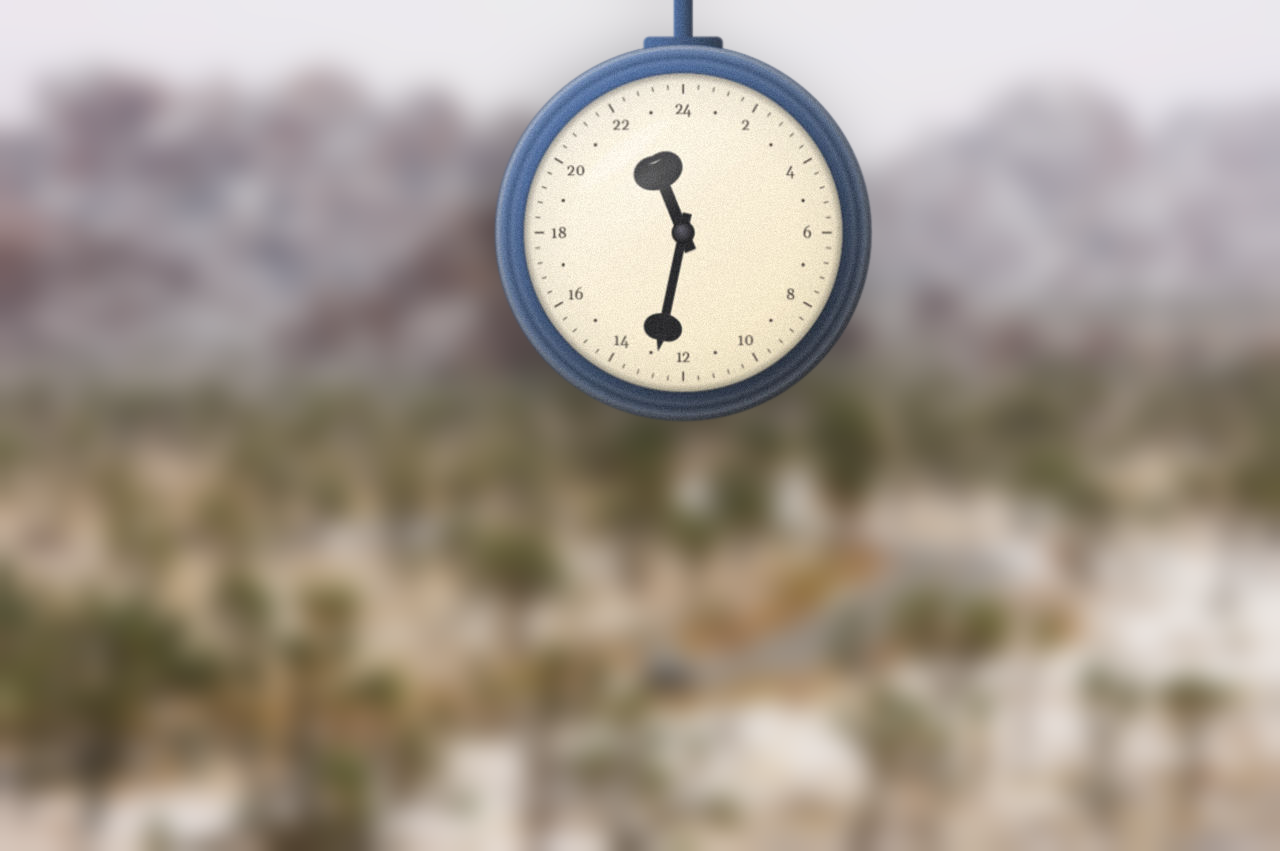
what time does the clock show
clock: 22:32
